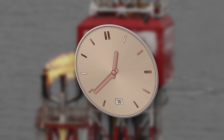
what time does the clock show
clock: 12:39
